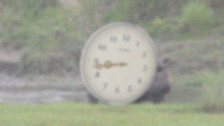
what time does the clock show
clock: 8:43
